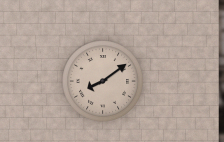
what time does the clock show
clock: 8:09
